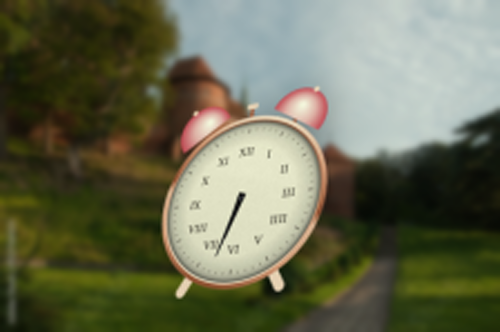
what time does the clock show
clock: 6:33
